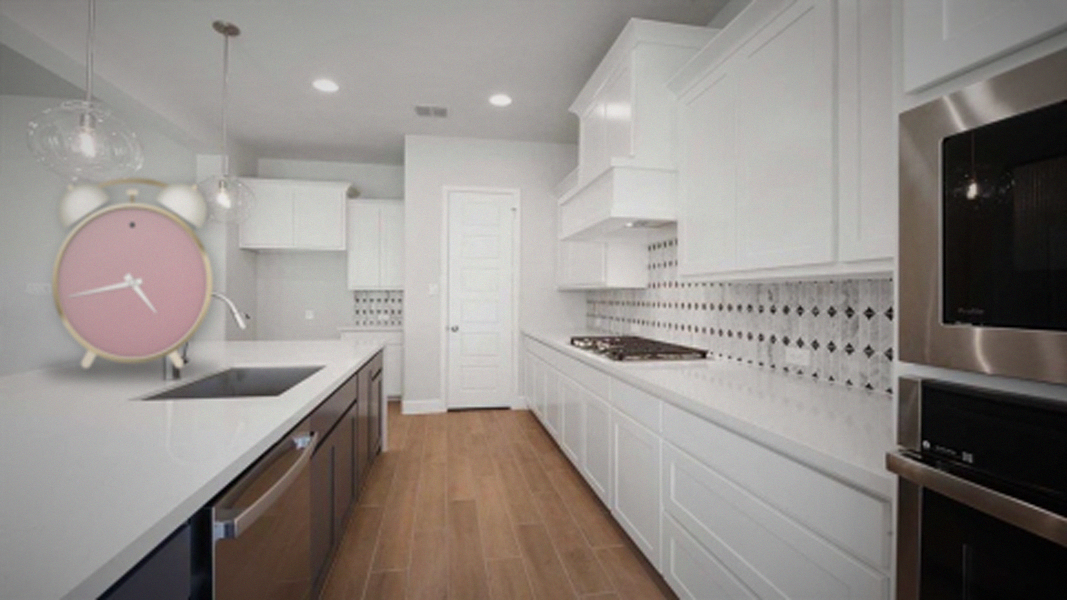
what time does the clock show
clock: 4:43
